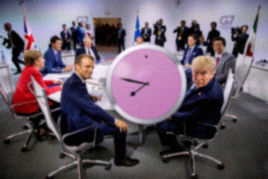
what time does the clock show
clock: 7:47
